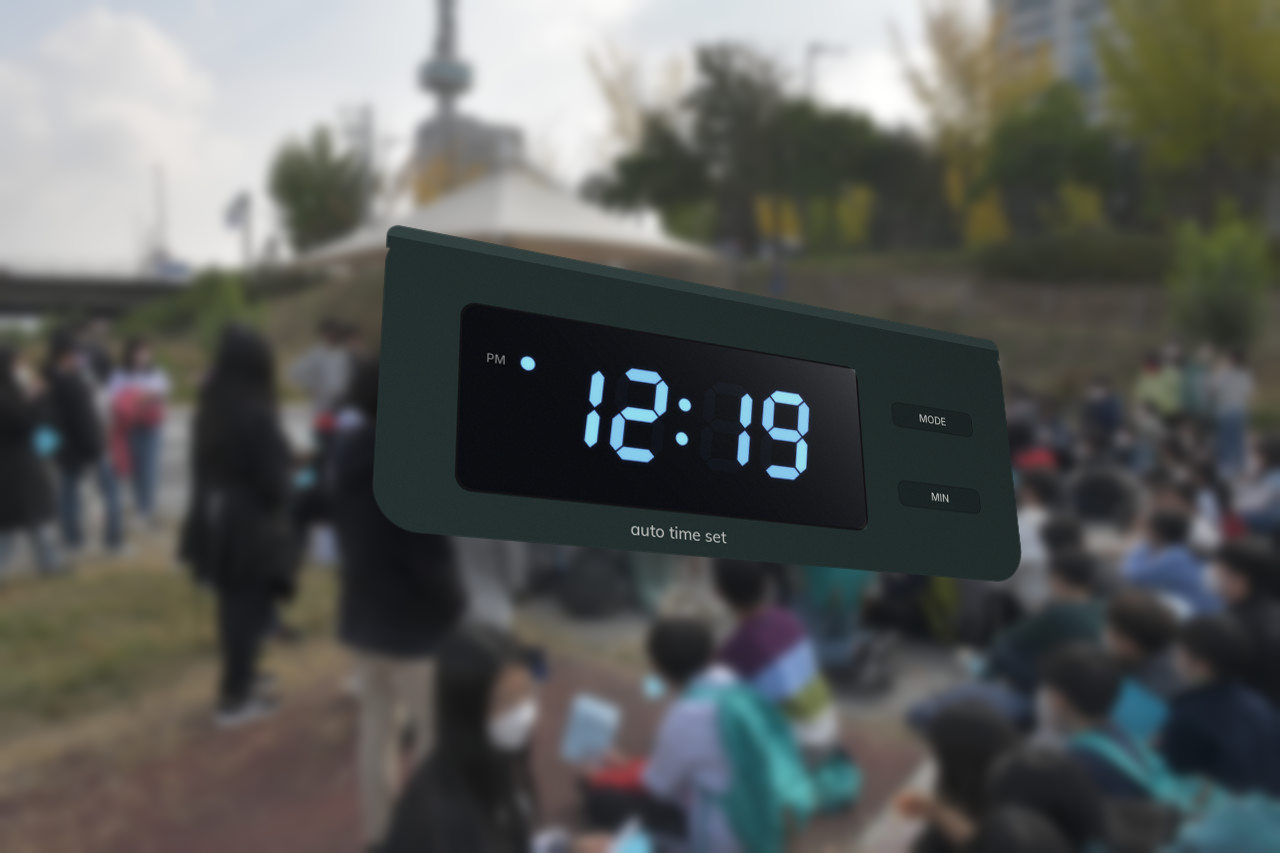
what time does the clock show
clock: 12:19
